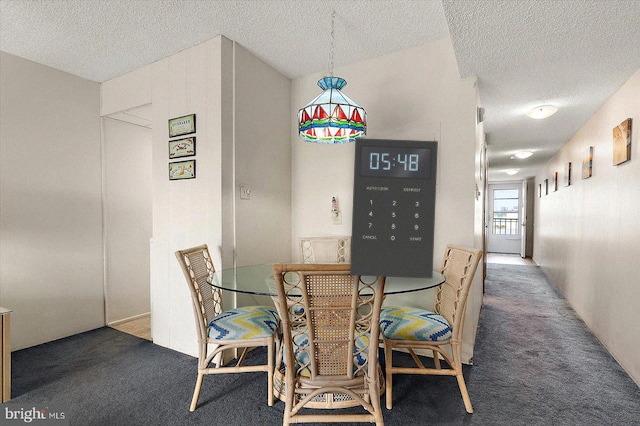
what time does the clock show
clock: 5:48
